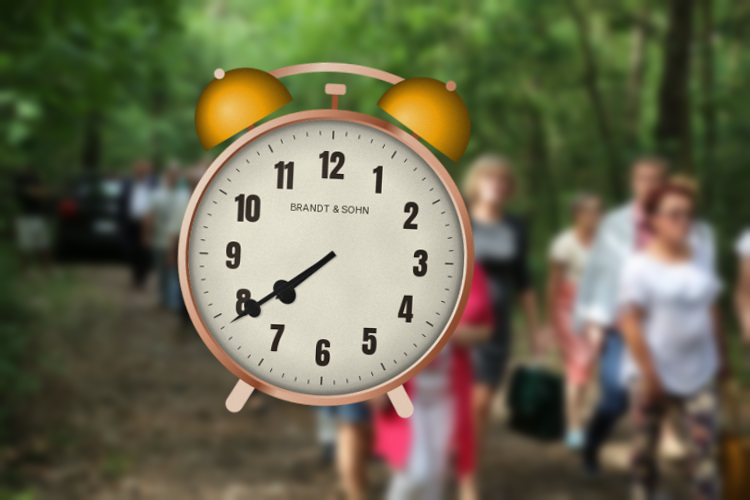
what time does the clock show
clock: 7:39
